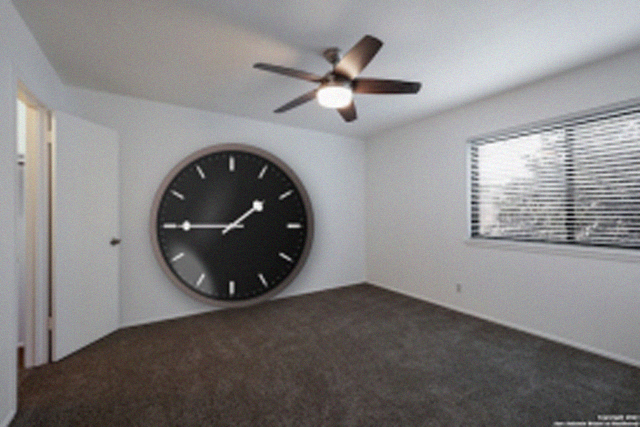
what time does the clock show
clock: 1:45
